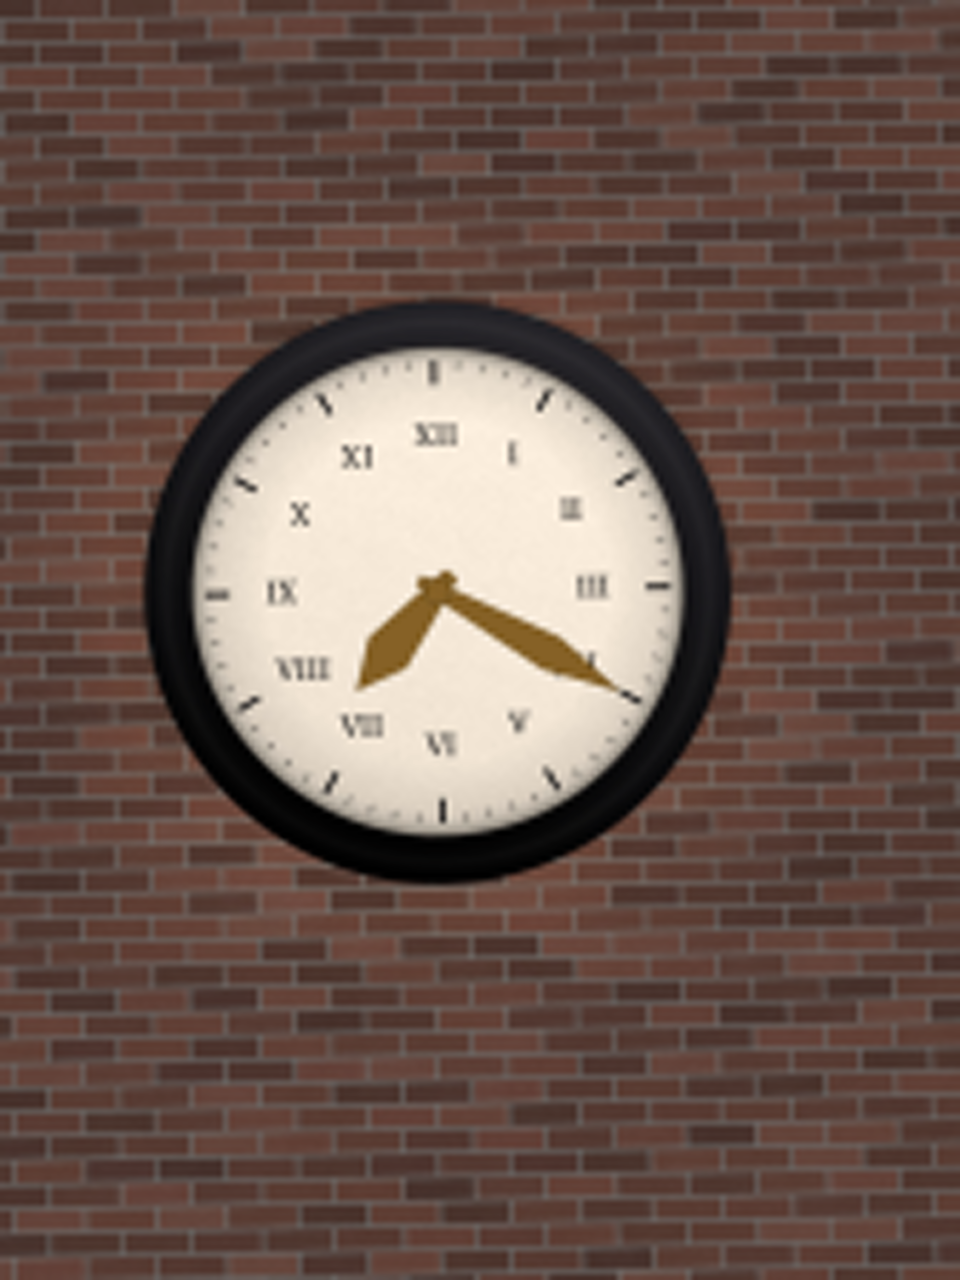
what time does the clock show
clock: 7:20
